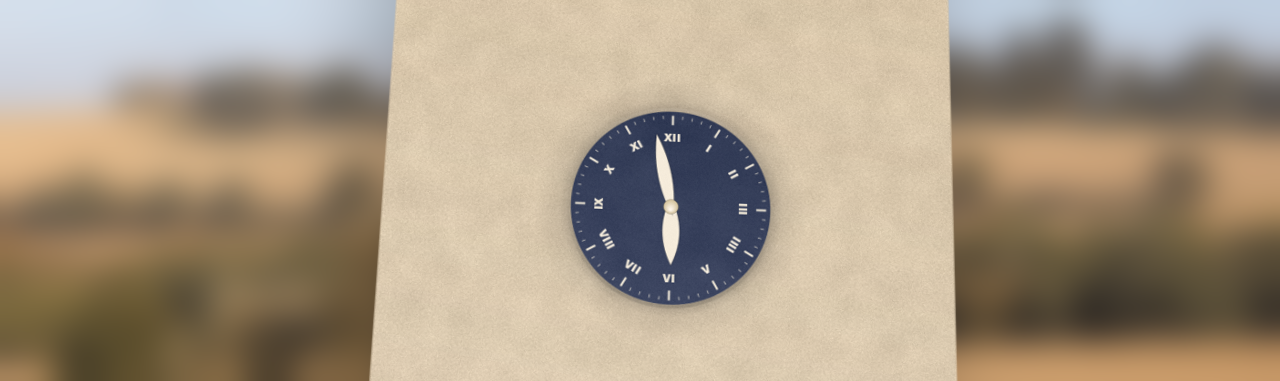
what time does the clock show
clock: 5:58
